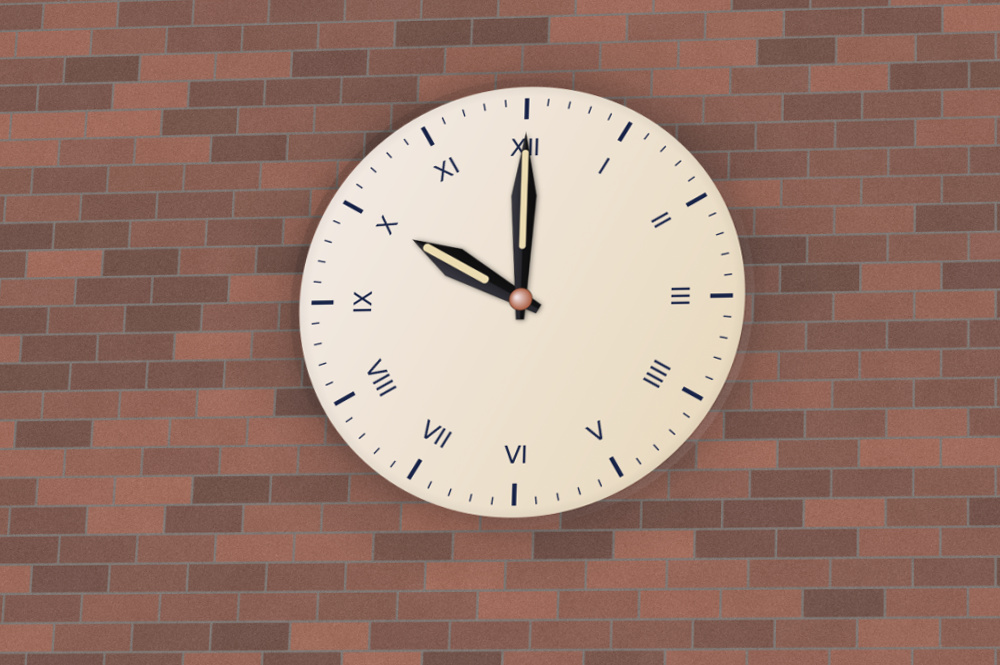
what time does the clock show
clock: 10:00
